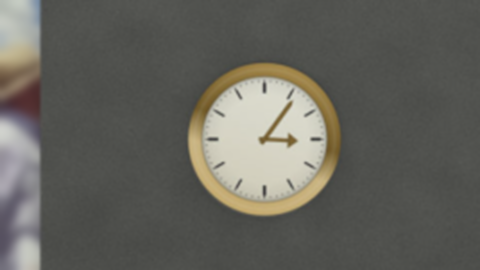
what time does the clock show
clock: 3:06
